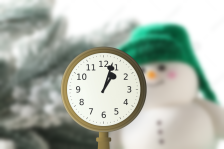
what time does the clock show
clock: 1:03
